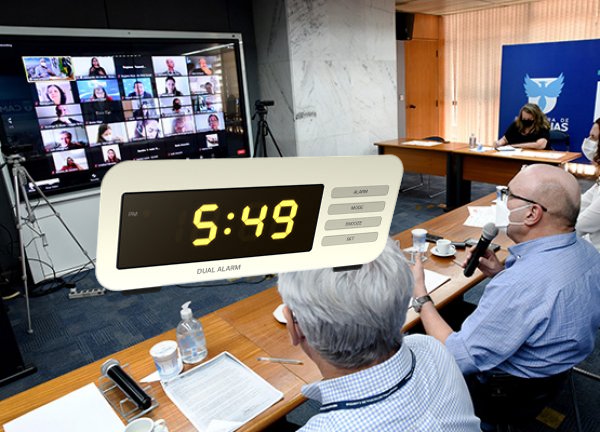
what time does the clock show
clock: 5:49
